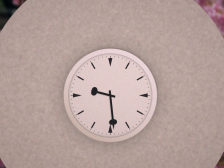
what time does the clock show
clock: 9:29
